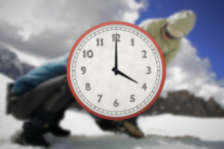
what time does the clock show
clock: 4:00
